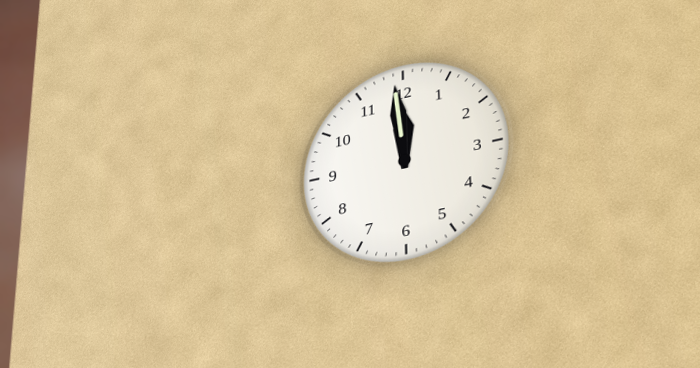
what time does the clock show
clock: 11:59
